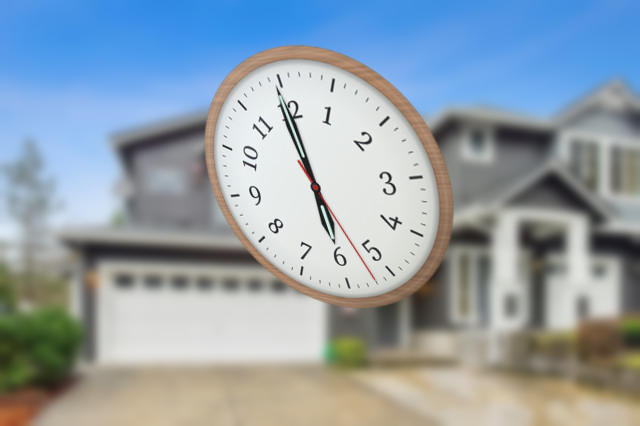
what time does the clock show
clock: 5:59:27
